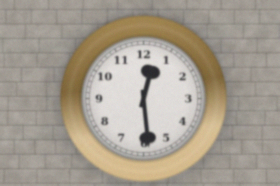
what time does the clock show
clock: 12:29
